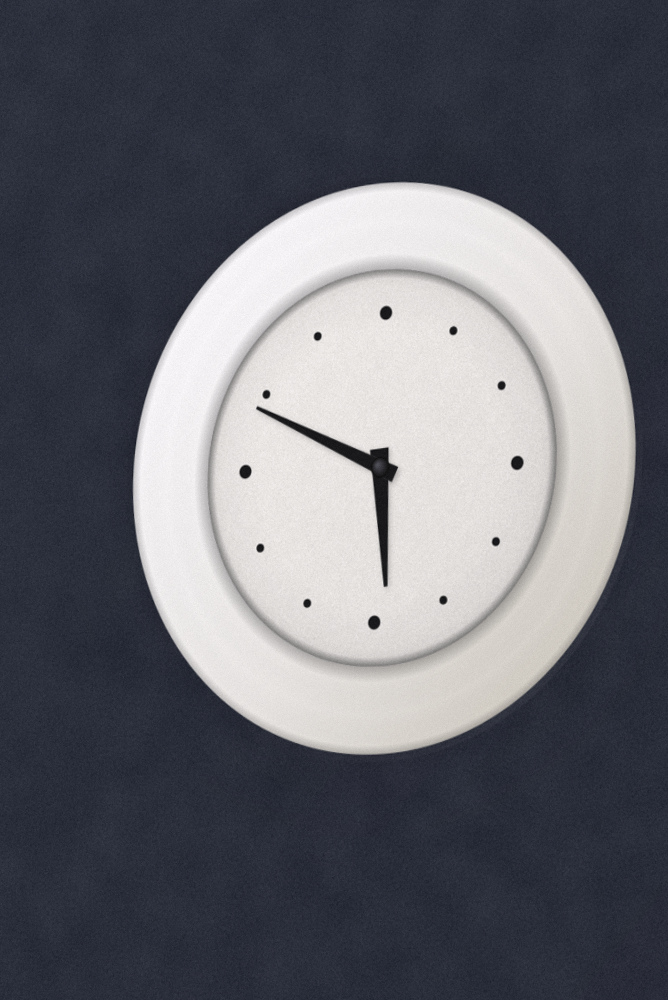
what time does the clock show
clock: 5:49
